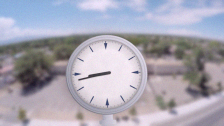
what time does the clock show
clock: 8:43
